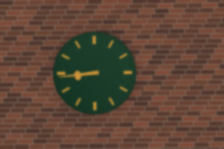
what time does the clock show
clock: 8:44
